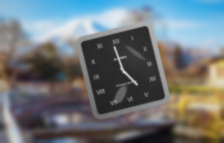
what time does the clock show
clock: 4:59
